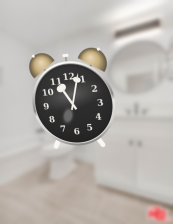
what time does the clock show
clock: 11:03
